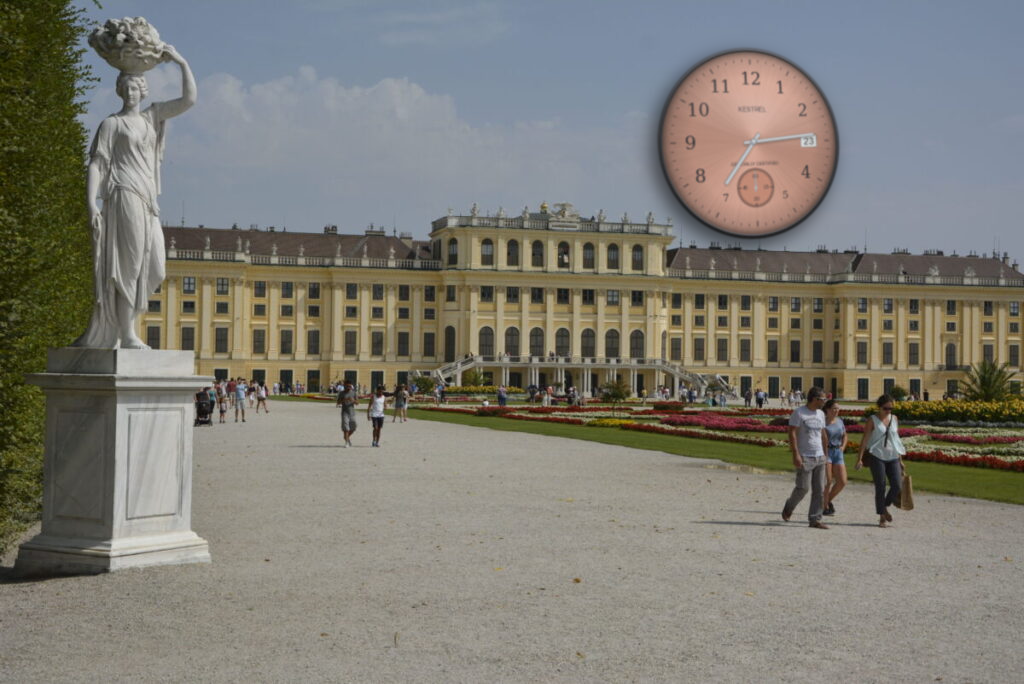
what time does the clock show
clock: 7:14
